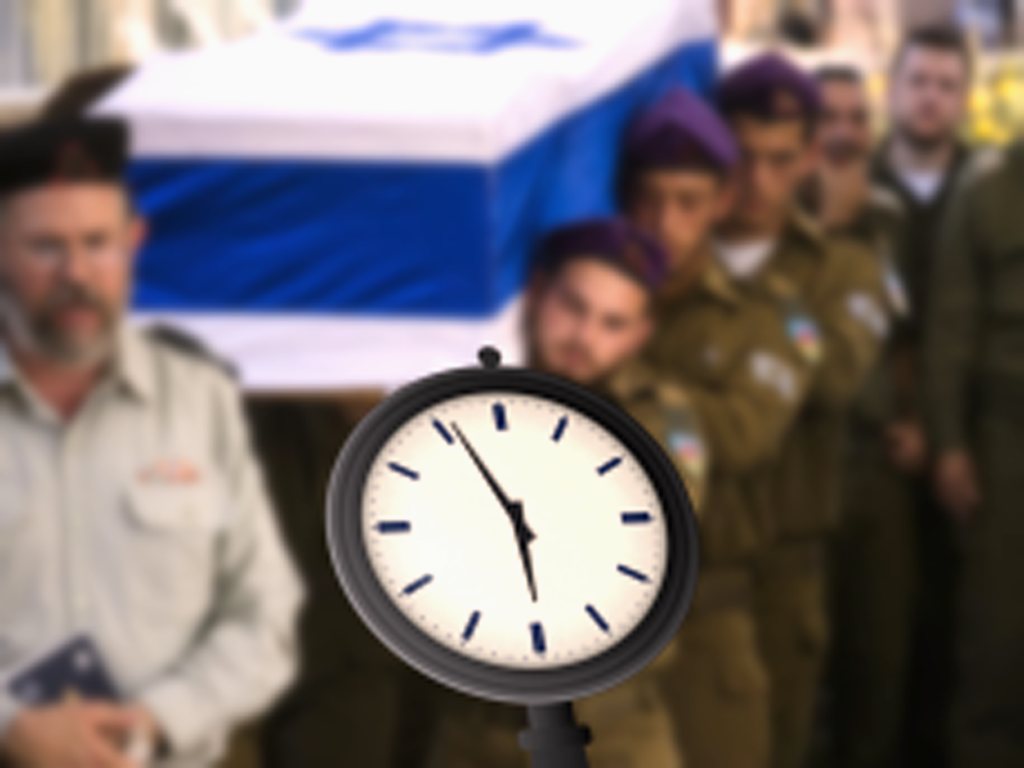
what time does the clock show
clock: 5:56
